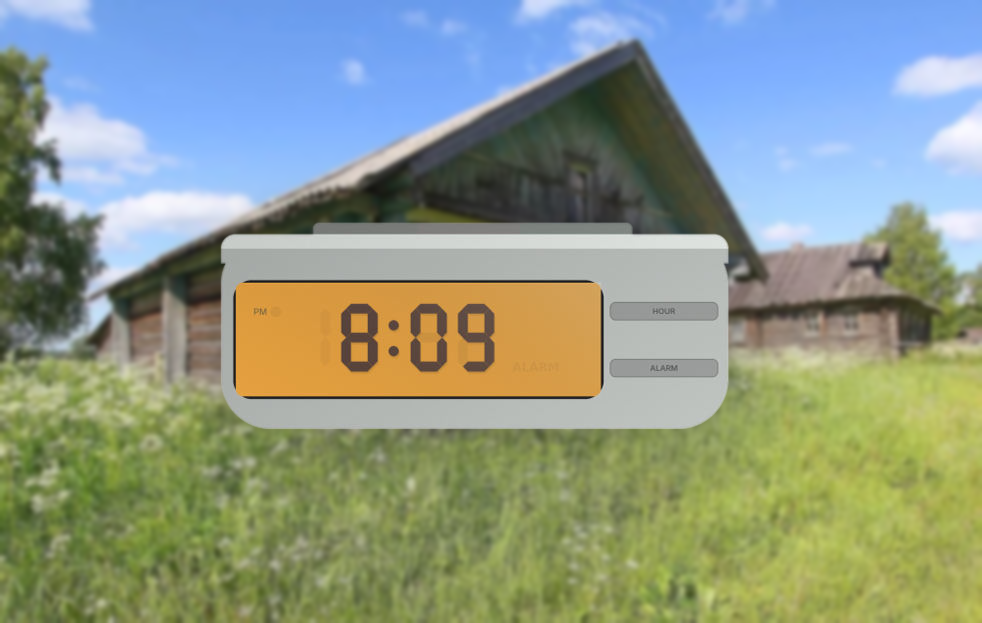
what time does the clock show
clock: 8:09
